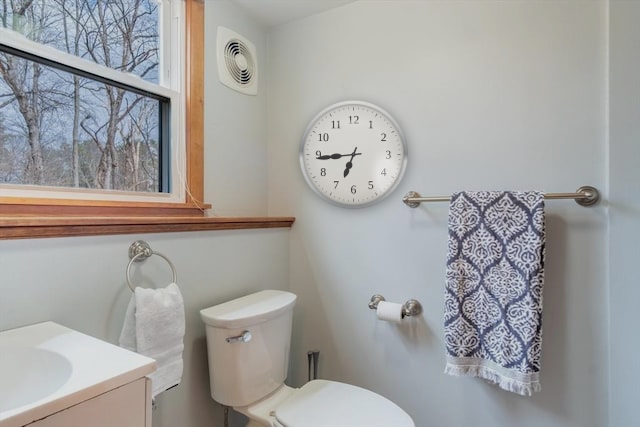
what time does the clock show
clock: 6:44
